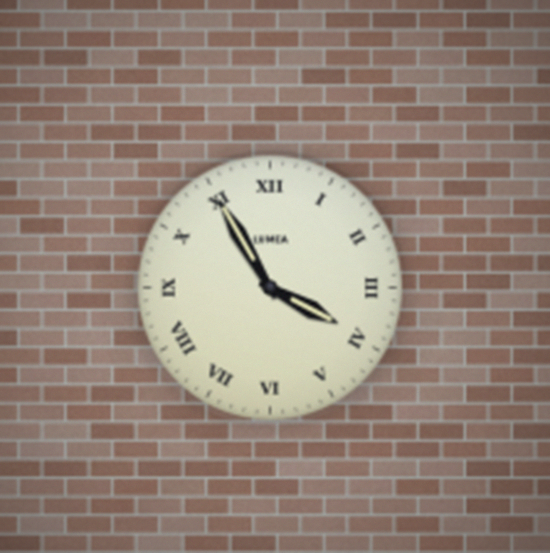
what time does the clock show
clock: 3:55
